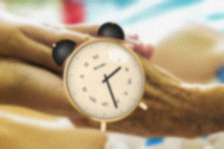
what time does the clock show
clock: 2:31
